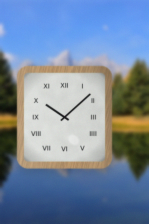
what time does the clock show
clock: 10:08
